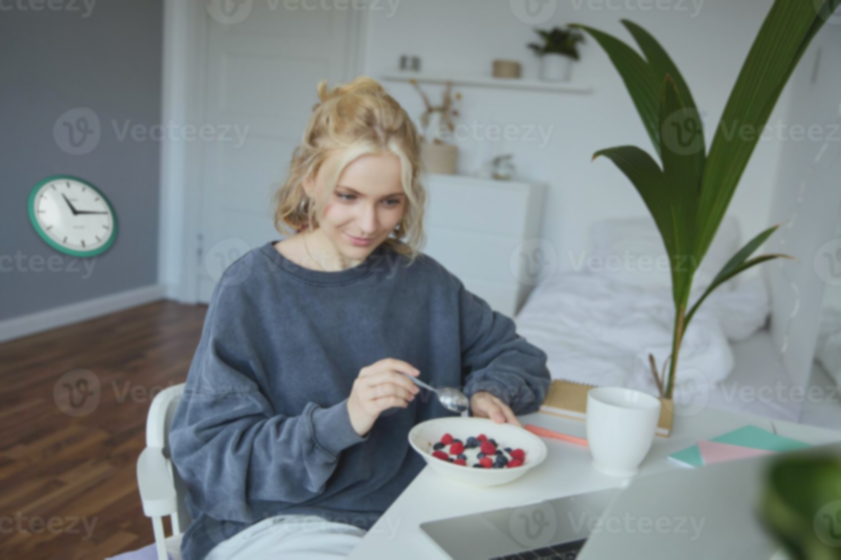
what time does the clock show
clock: 11:15
